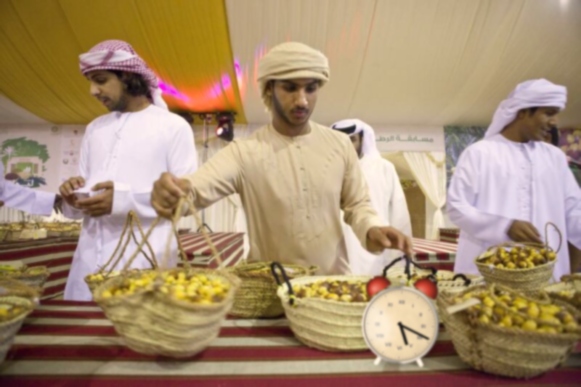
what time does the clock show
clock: 5:19
